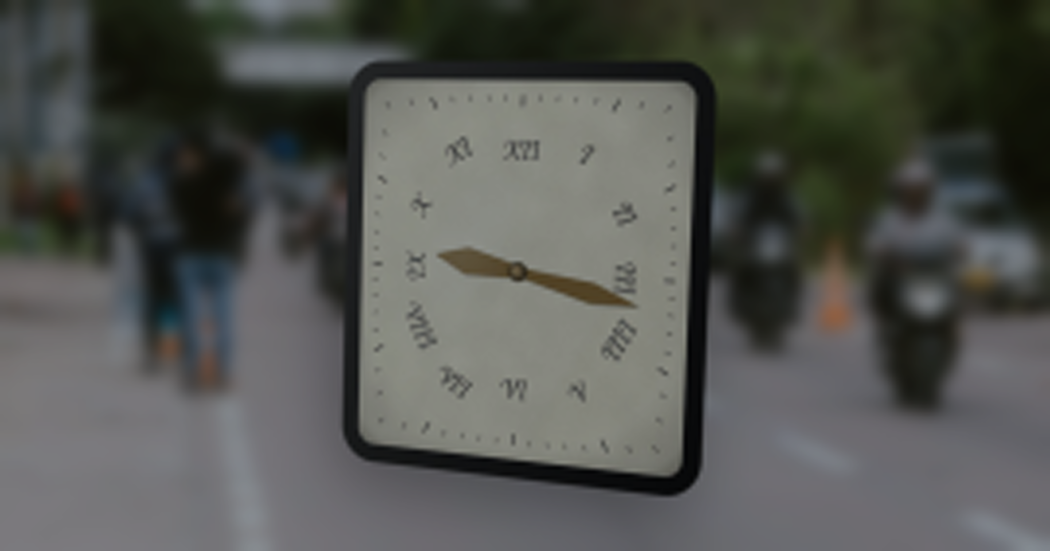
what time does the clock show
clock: 9:17
